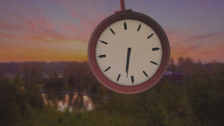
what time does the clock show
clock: 6:32
